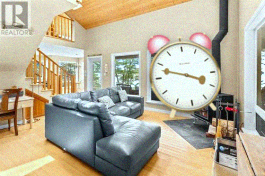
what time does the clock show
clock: 3:48
